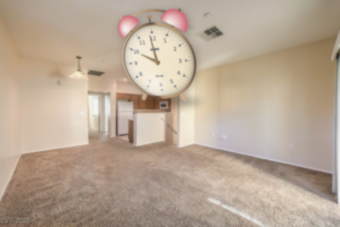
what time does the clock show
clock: 9:59
